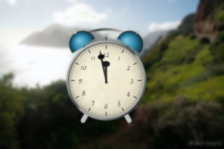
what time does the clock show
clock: 11:58
